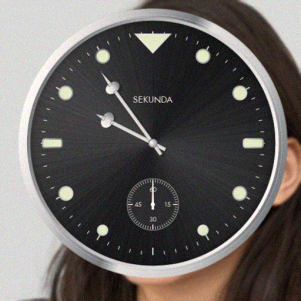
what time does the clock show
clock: 9:54
